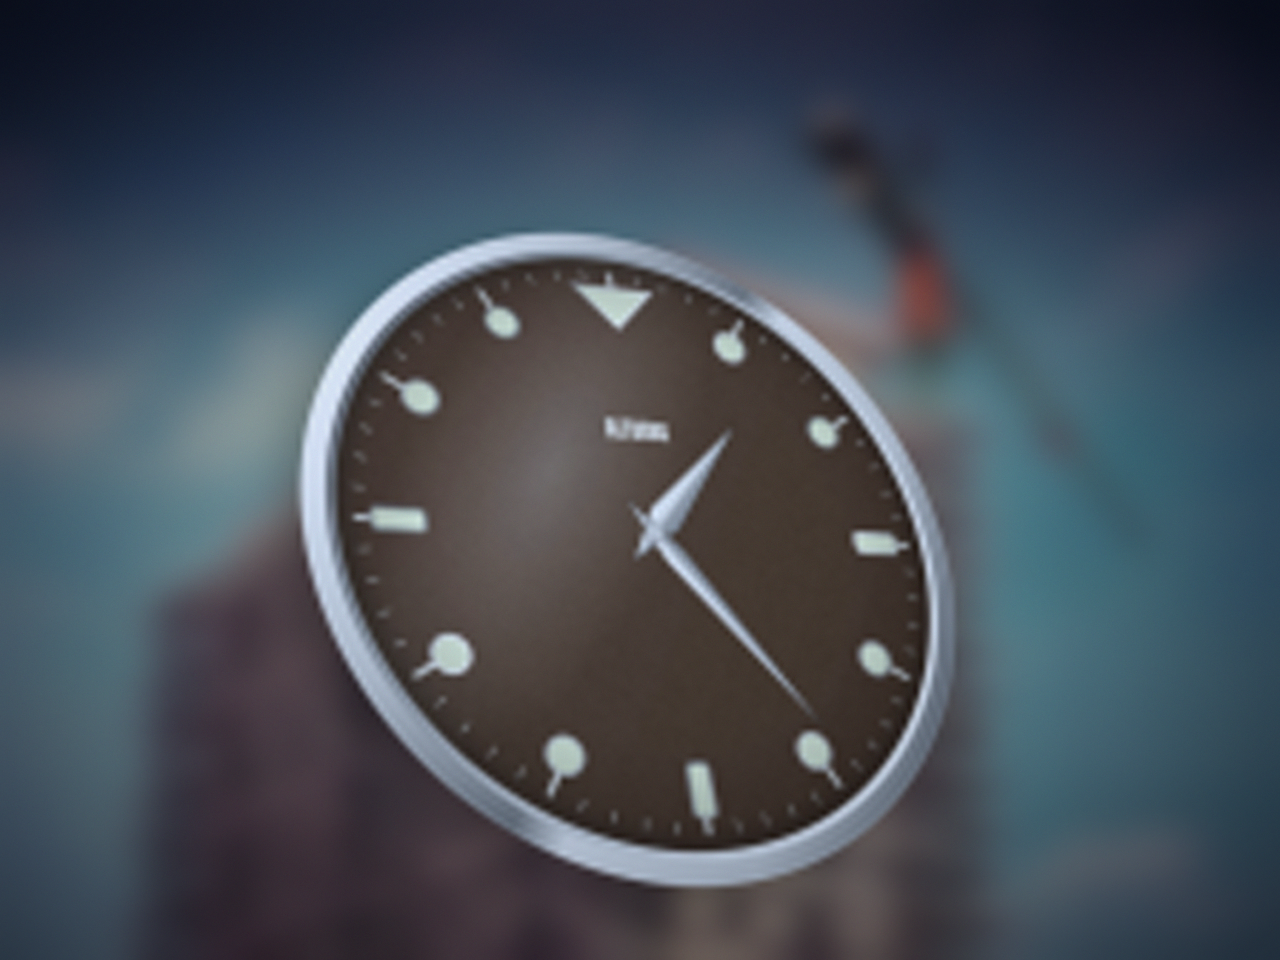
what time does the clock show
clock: 1:24
